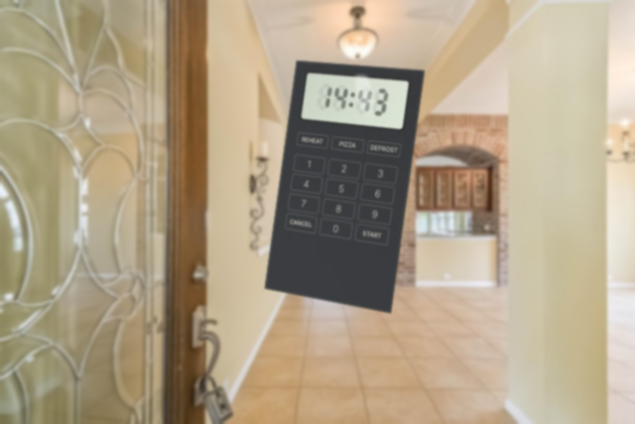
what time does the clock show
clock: 14:43
